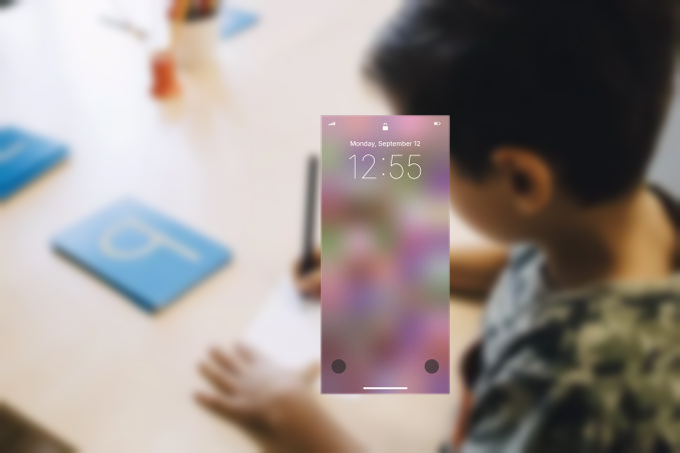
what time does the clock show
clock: 12:55
